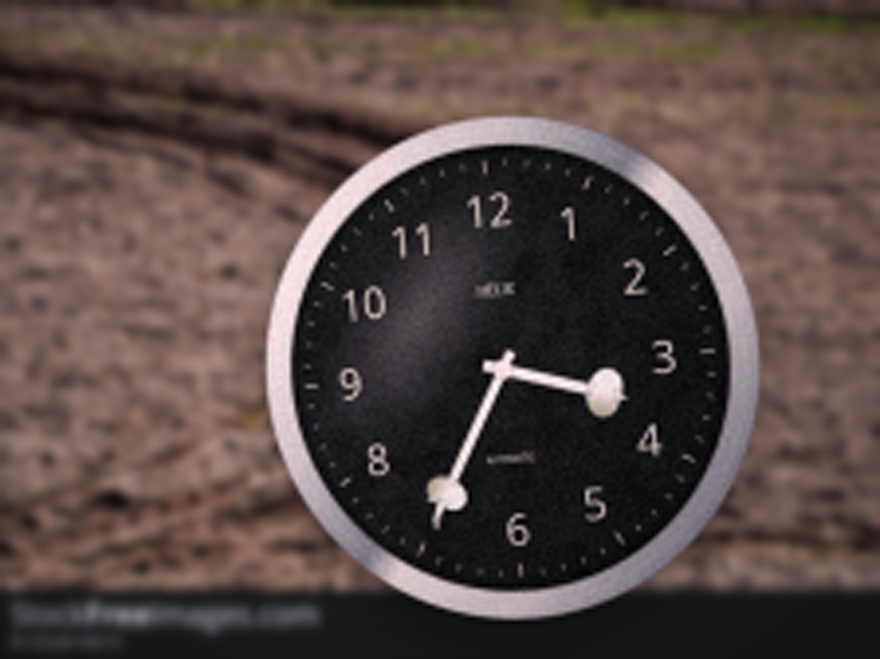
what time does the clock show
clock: 3:35
